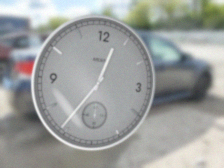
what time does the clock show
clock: 12:36
